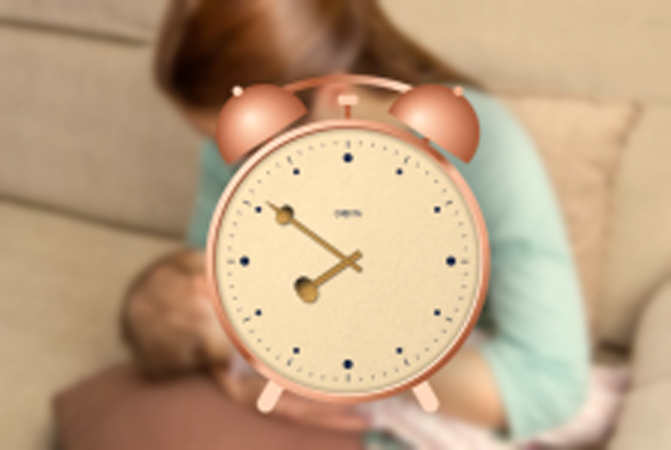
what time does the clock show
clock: 7:51
